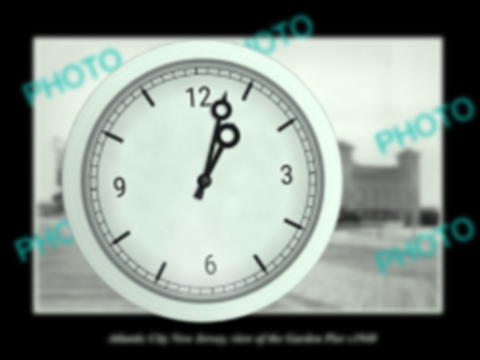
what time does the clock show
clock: 1:03
